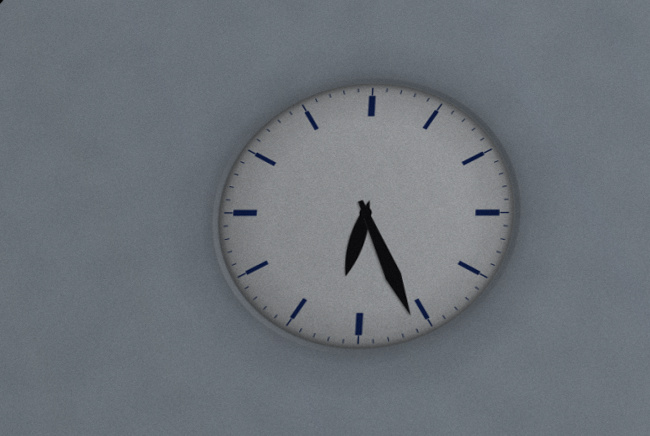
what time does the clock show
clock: 6:26
